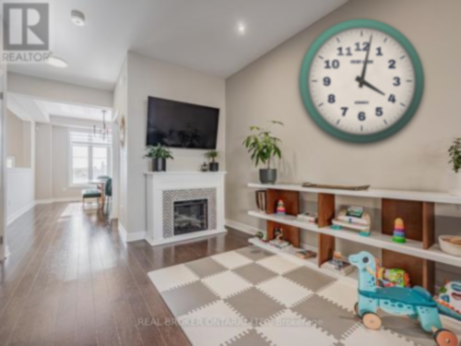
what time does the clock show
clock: 4:02
